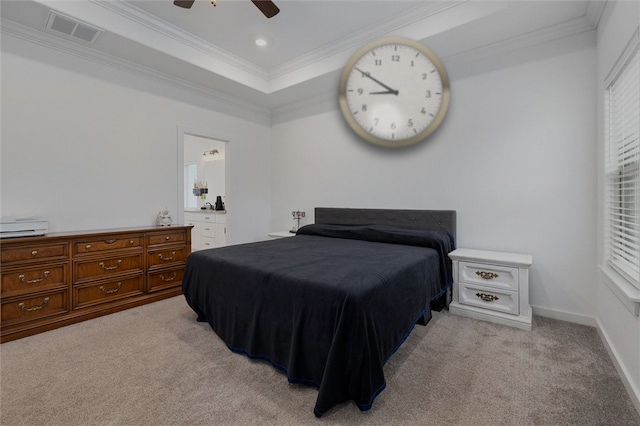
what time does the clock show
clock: 8:50
